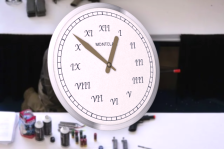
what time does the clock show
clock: 12:52
